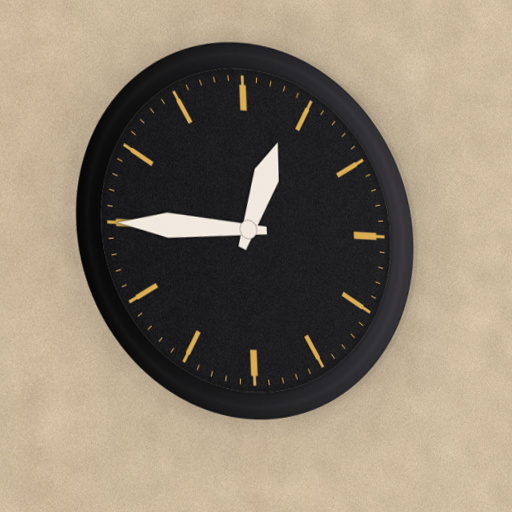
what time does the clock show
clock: 12:45
